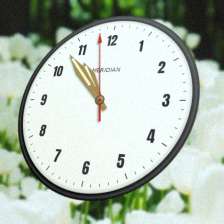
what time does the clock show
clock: 10:52:58
